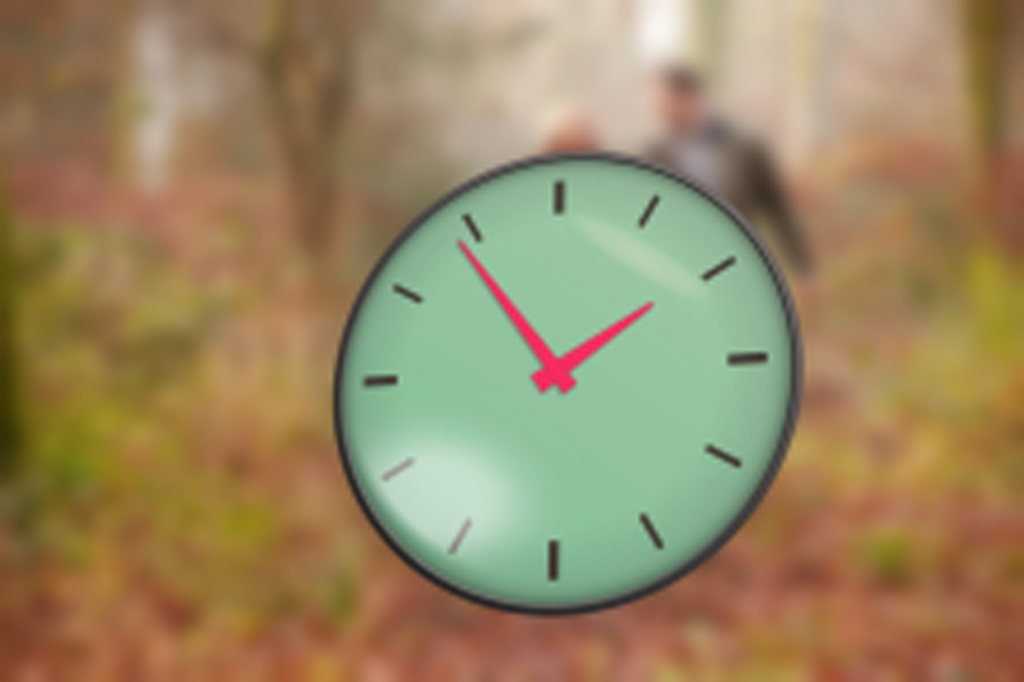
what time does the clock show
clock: 1:54
